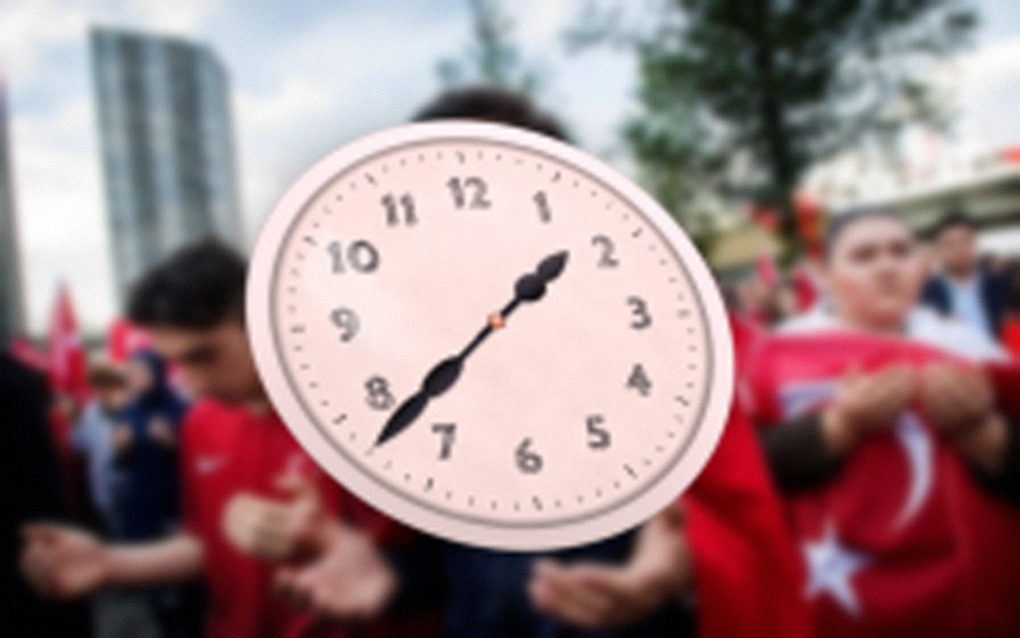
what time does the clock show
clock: 1:38
